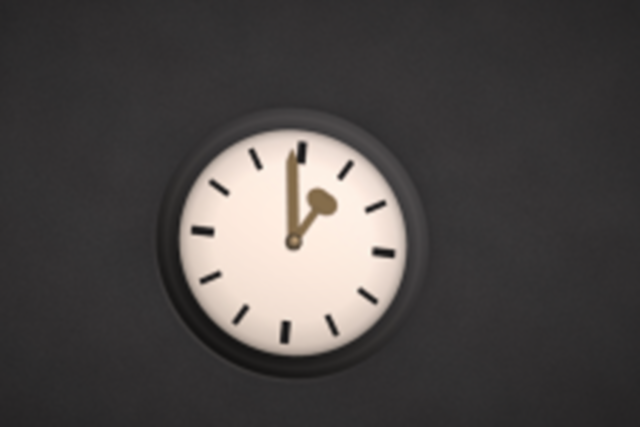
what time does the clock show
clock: 12:59
